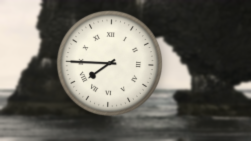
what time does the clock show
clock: 7:45
